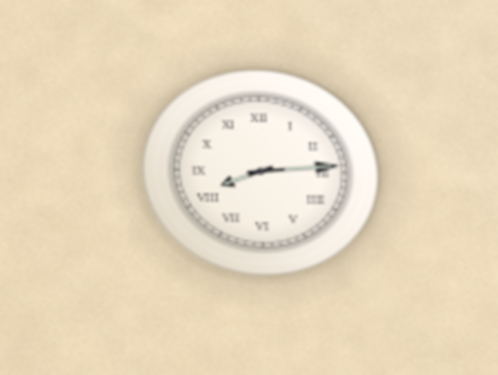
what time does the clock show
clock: 8:14
